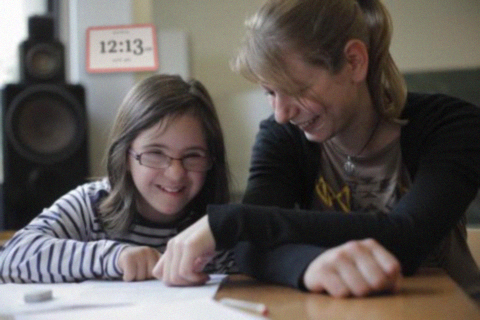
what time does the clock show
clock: 12:13
